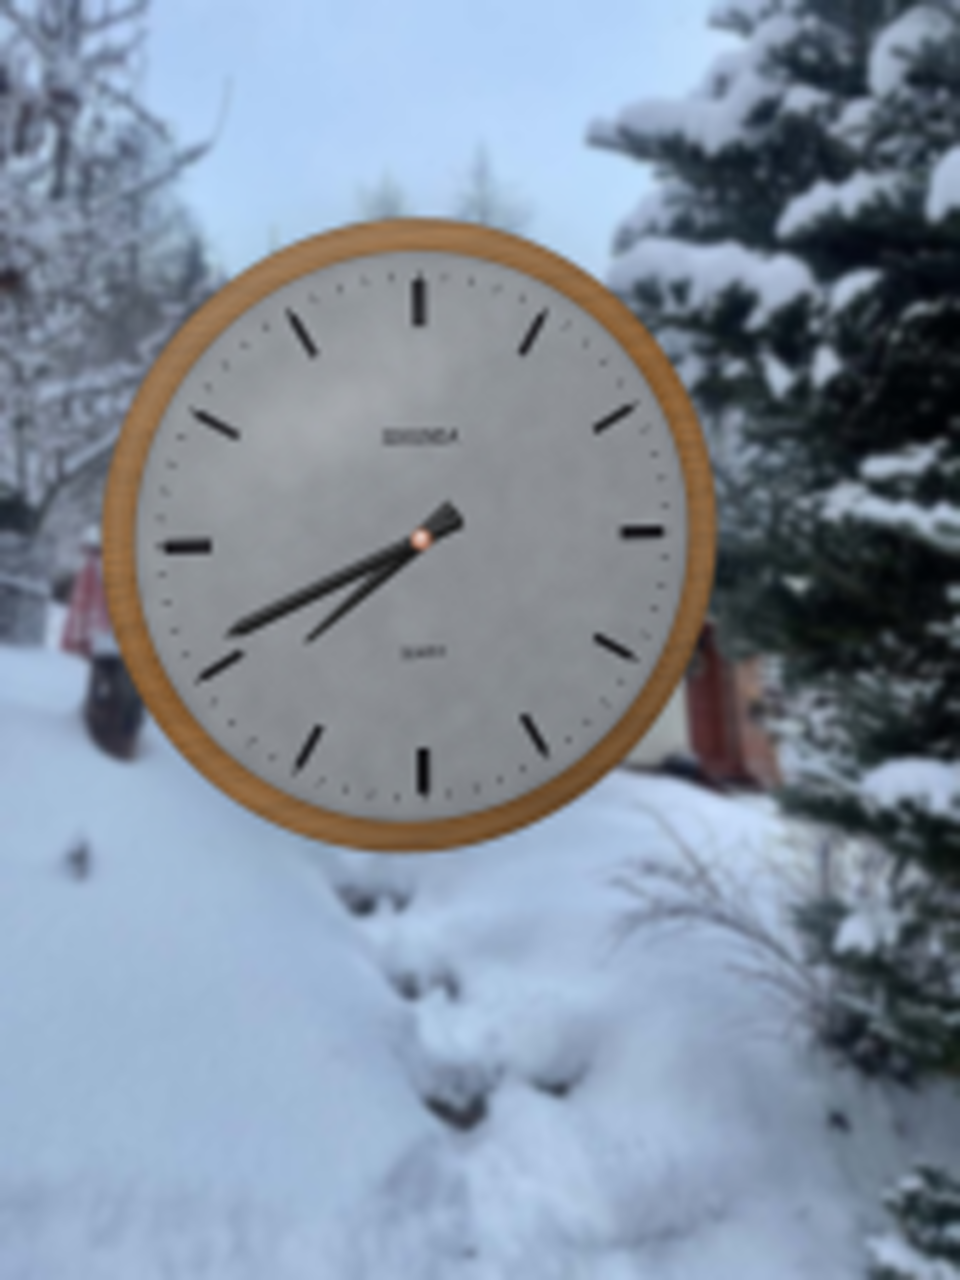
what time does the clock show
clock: 7:41
